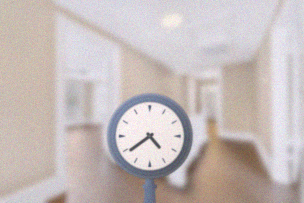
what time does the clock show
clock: 4:39
